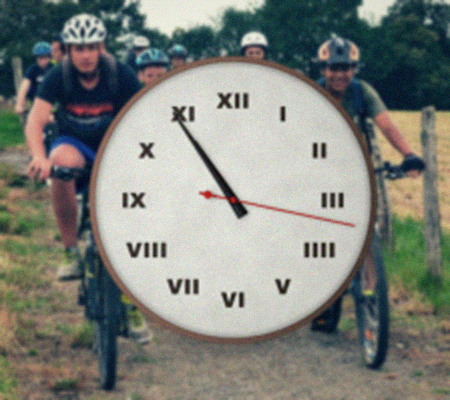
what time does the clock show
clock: 10:54:17
